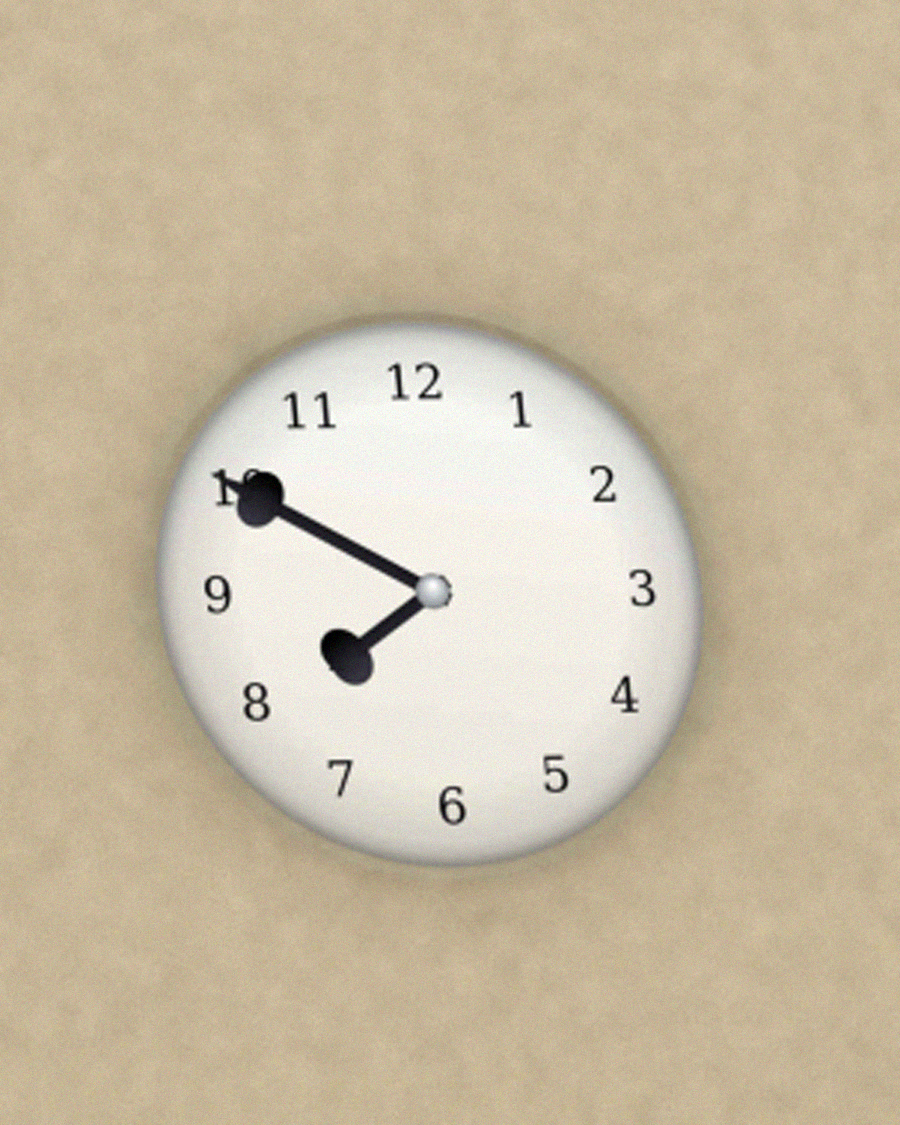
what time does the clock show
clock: 7:50
